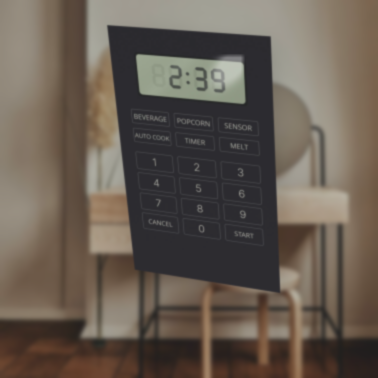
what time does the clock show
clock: 2:39
